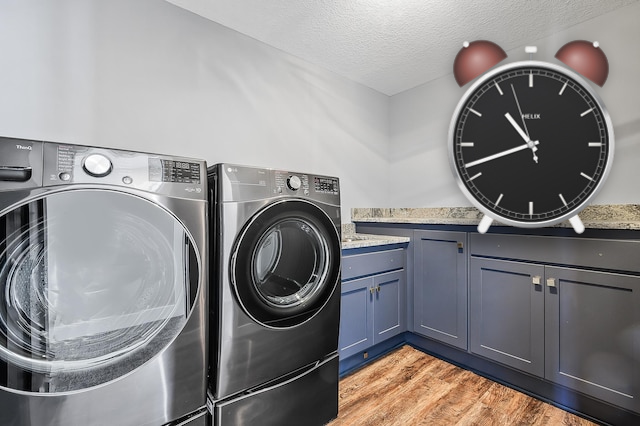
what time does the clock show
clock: 10:41:57
